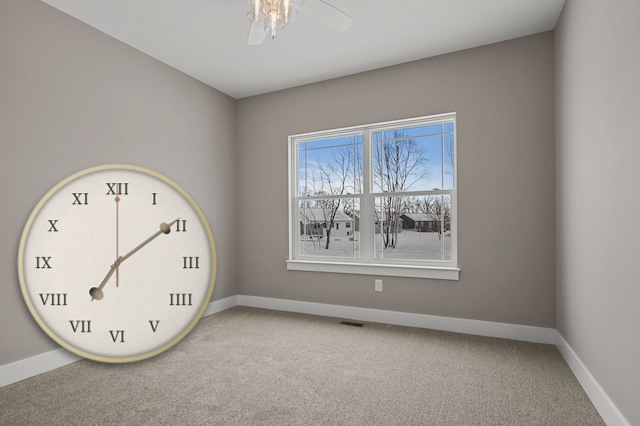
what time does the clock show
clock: 7:09:00
